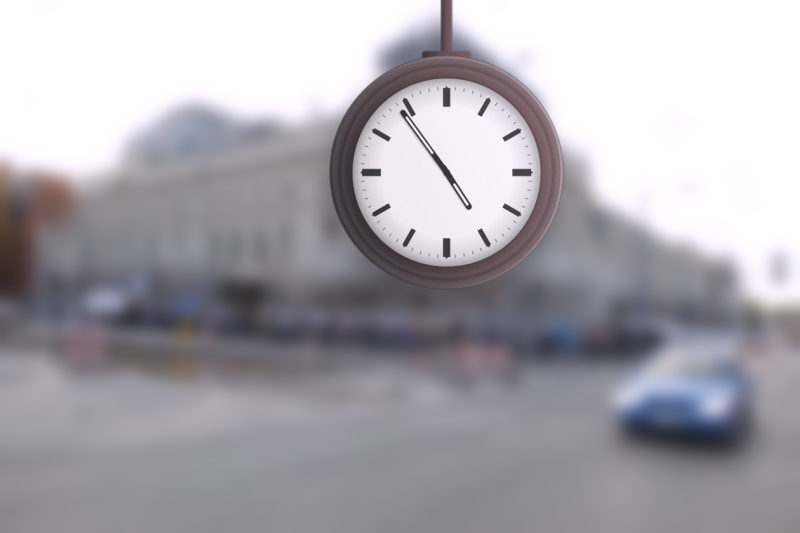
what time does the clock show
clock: 4:54
